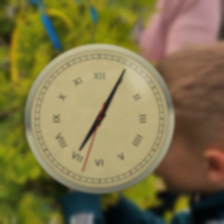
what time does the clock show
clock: 7:04:33
